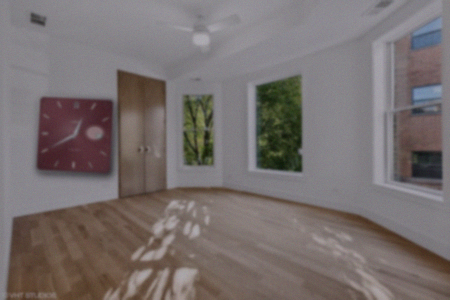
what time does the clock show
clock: 12:40
